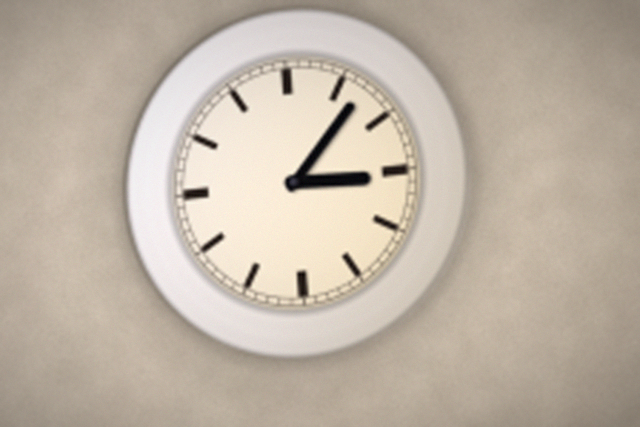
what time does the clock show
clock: 3:07
